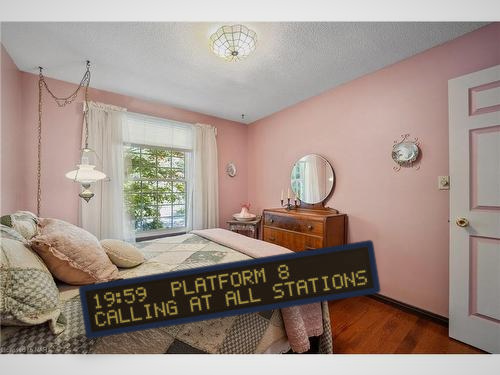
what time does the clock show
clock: 19:59
